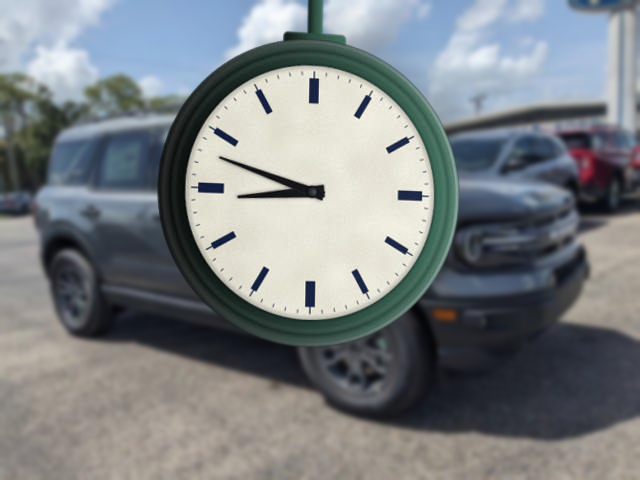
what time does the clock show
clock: 8:48
